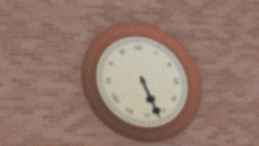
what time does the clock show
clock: 5:27
